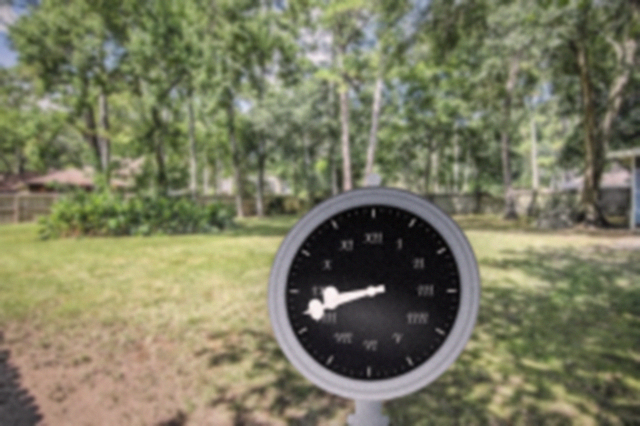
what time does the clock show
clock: 8:42
